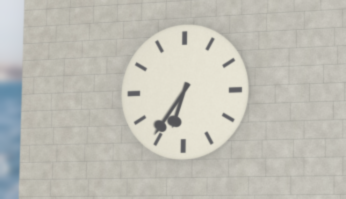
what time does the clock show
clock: 6:36
